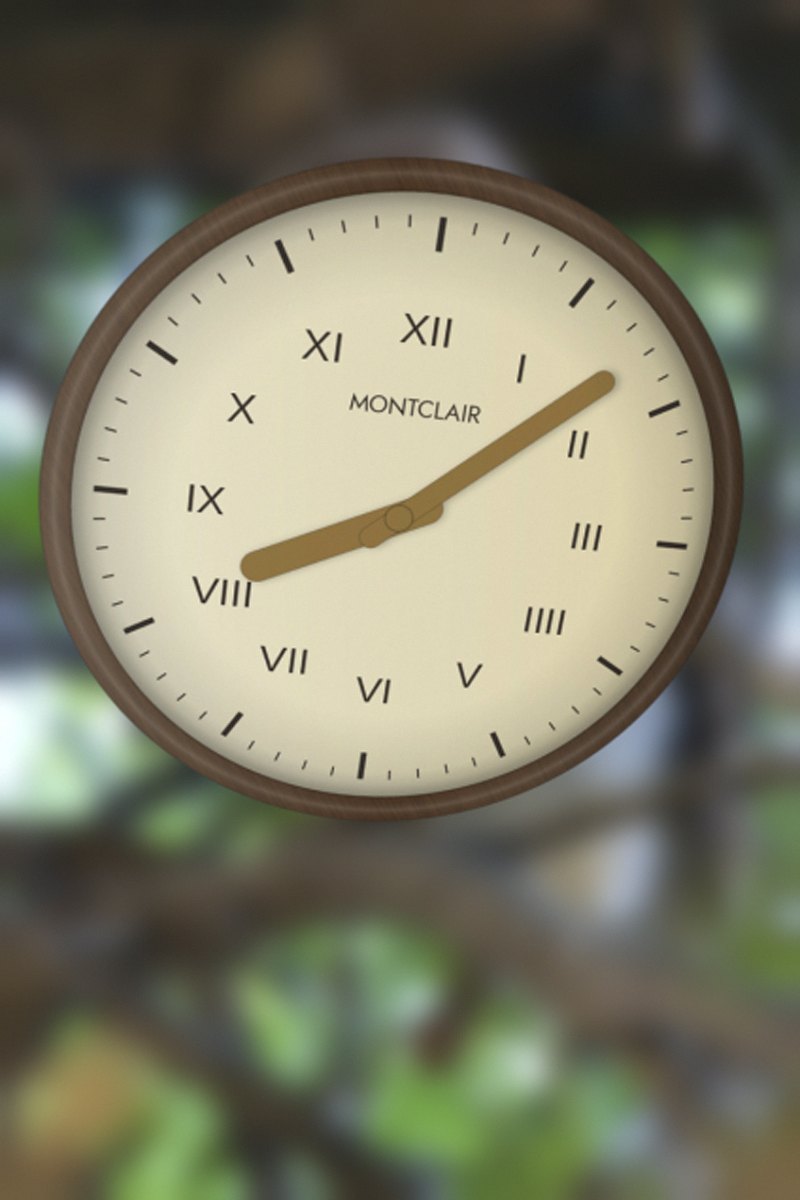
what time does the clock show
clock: 8:08
